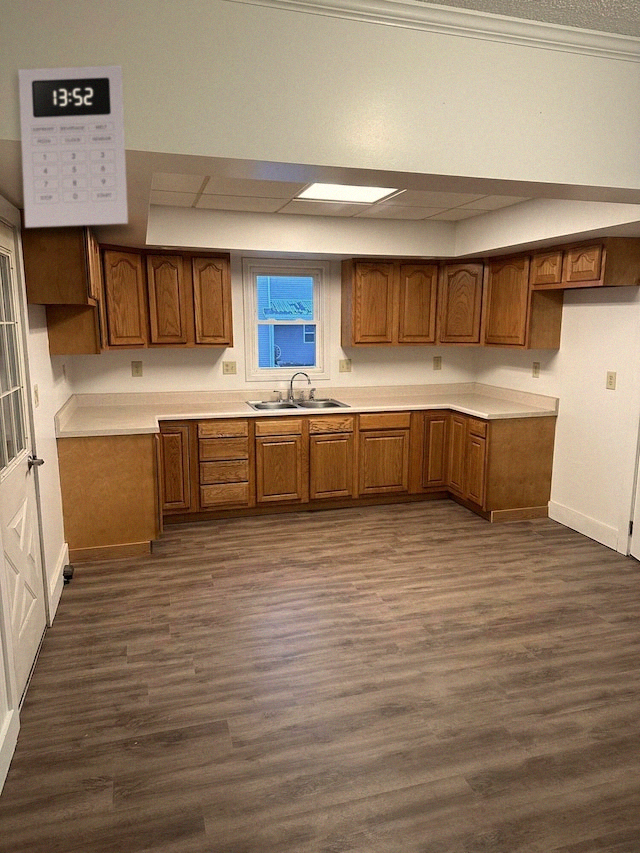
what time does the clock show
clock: 13:52
